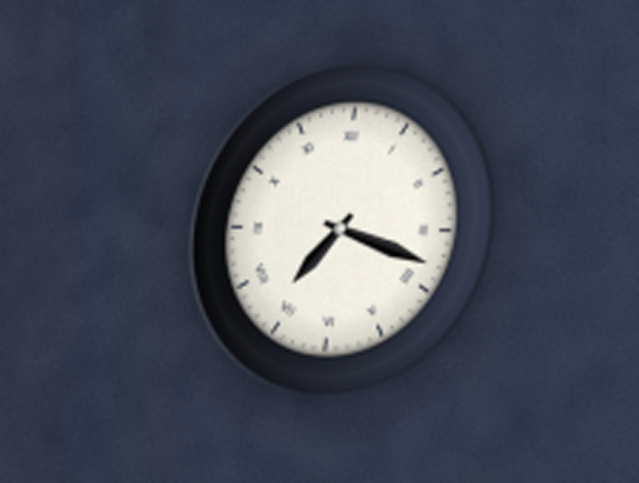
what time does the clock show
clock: 7:18
